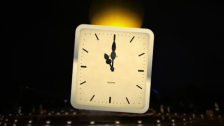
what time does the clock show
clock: 11:00
